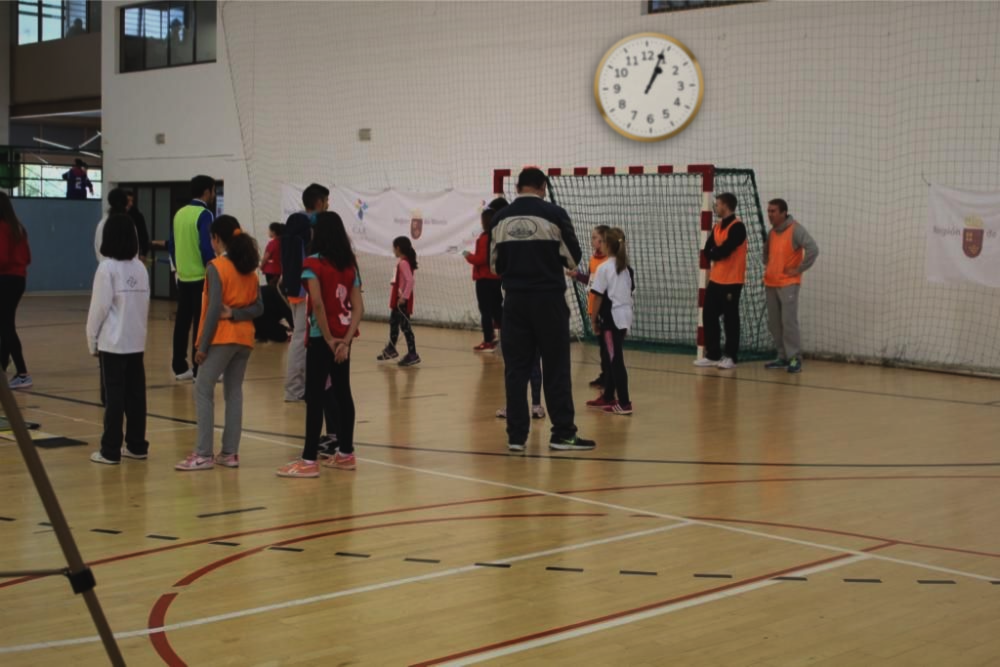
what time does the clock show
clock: 1:04
